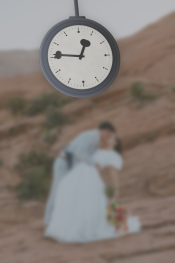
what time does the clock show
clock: 12:46
